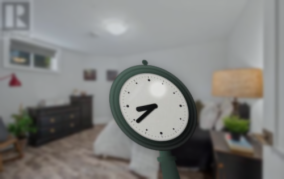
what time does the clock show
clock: 8:39
